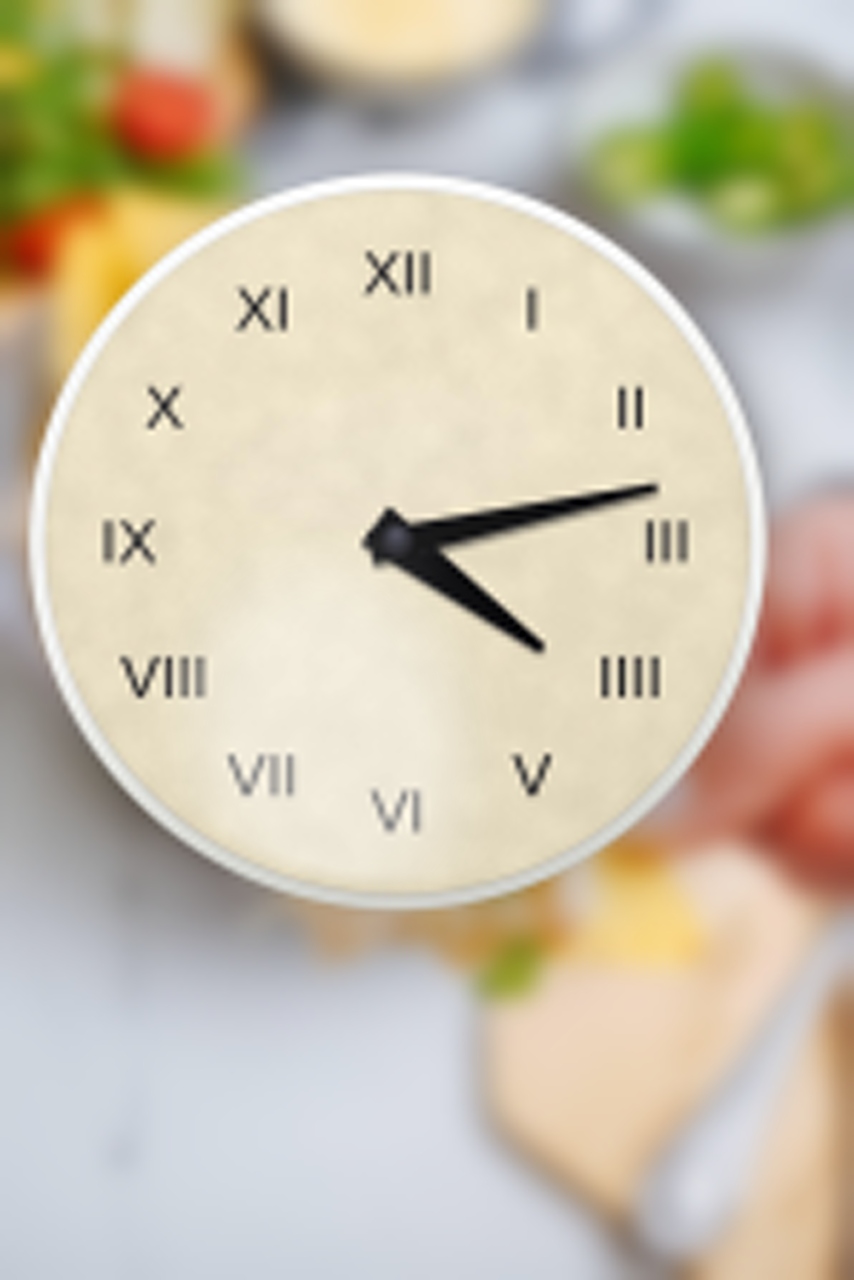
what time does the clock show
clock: 4:13
